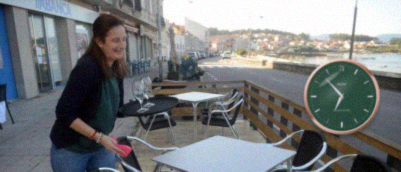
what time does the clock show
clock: 6:53
